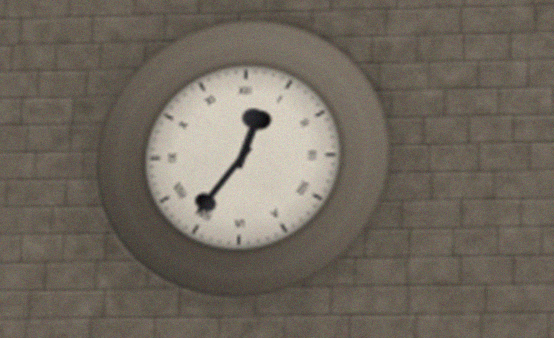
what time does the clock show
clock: 12:36
